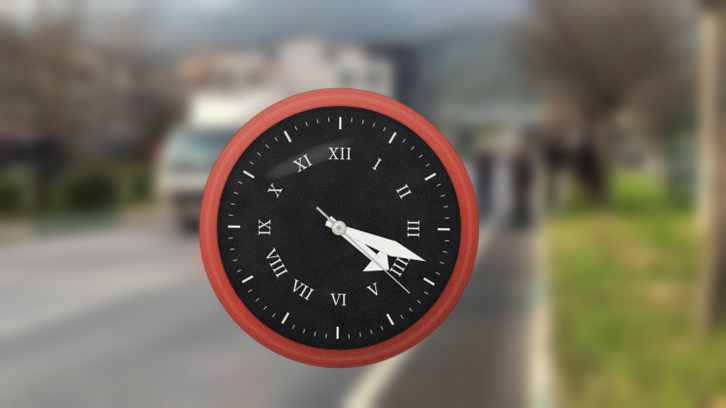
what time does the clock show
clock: 4:18:22
